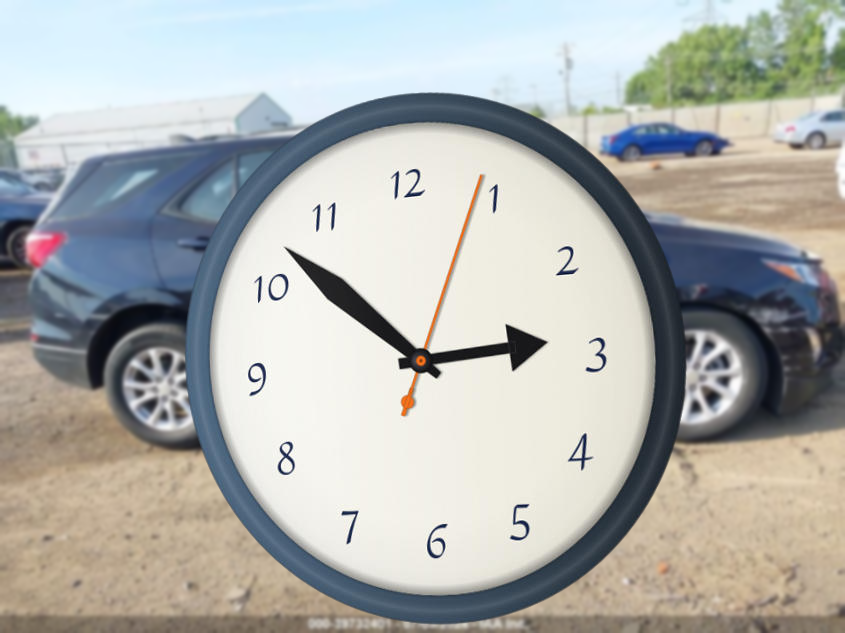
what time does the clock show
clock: 2:52:04
